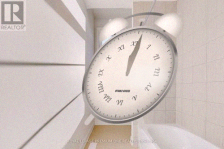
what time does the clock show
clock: 12:01
